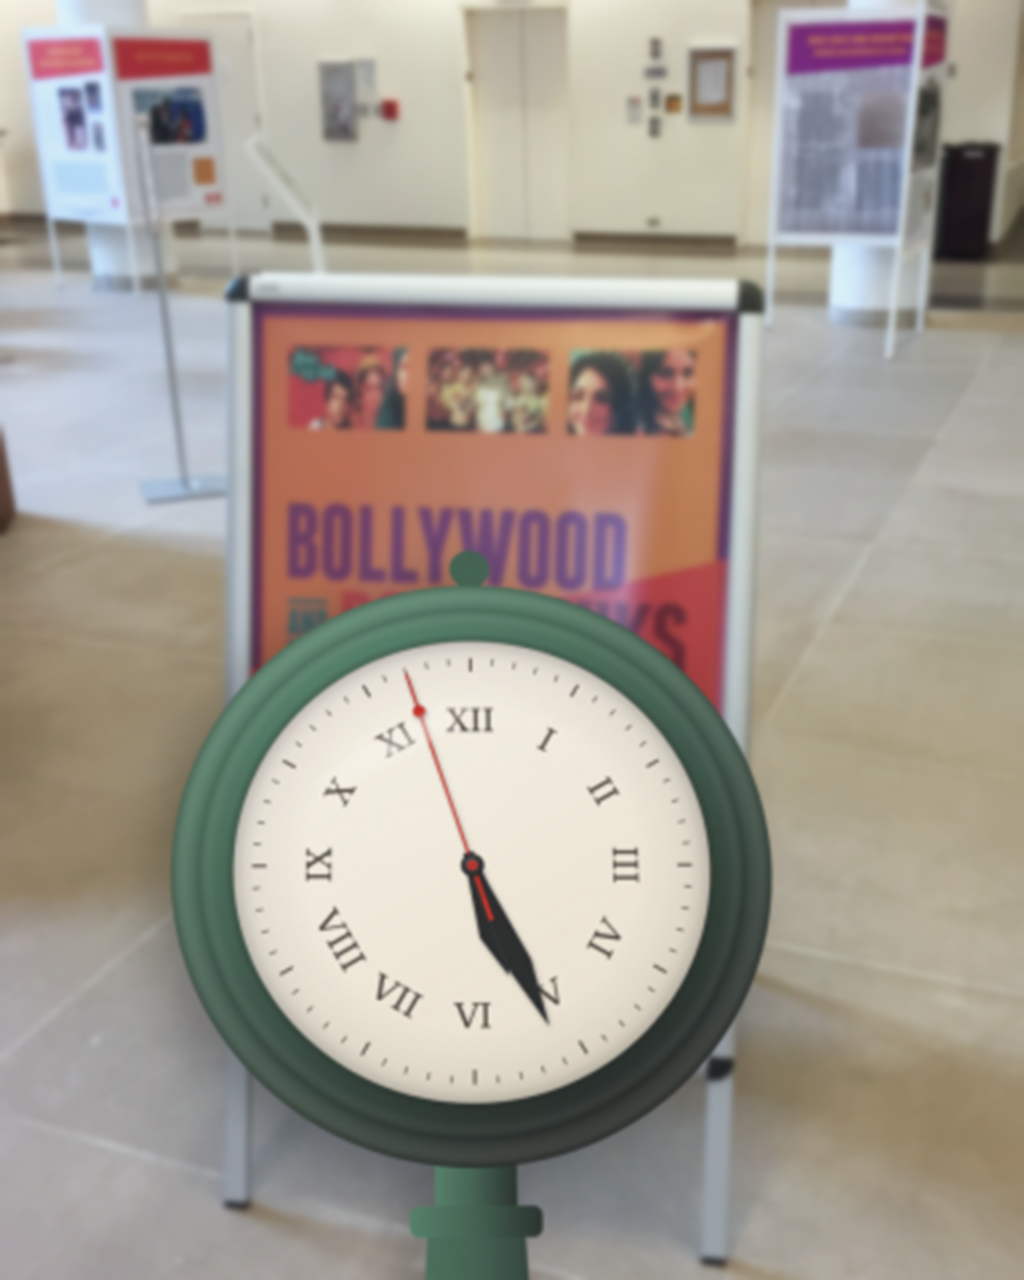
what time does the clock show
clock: 5:25:57
